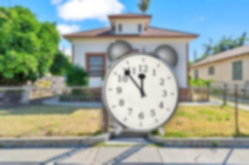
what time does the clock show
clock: 11:53
